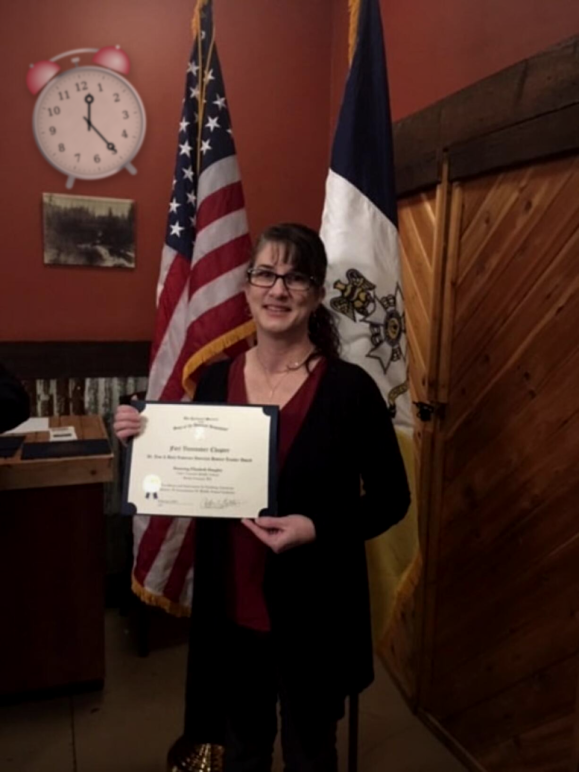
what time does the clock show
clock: 12:25
